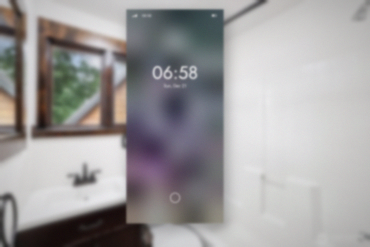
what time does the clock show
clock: 6:58
